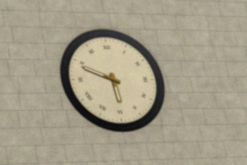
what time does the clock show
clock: 5:49
